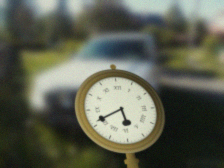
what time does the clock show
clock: 5:41
